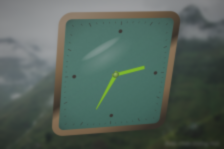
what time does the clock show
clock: 2:34
